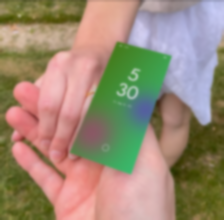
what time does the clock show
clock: 5:30
